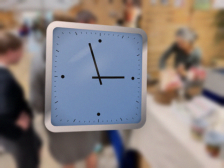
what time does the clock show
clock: 2:57
